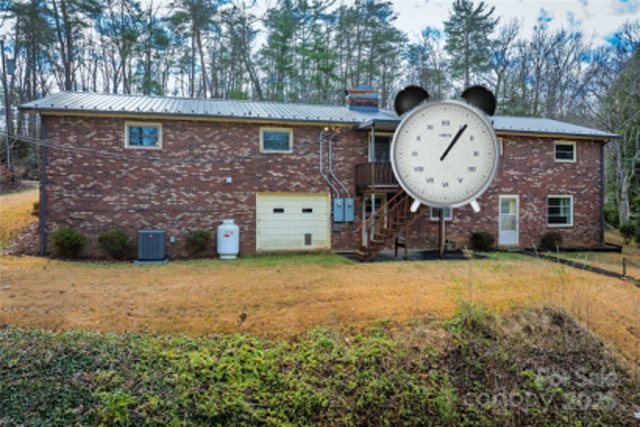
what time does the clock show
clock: 1:06
